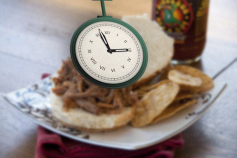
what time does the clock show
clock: 2:57
